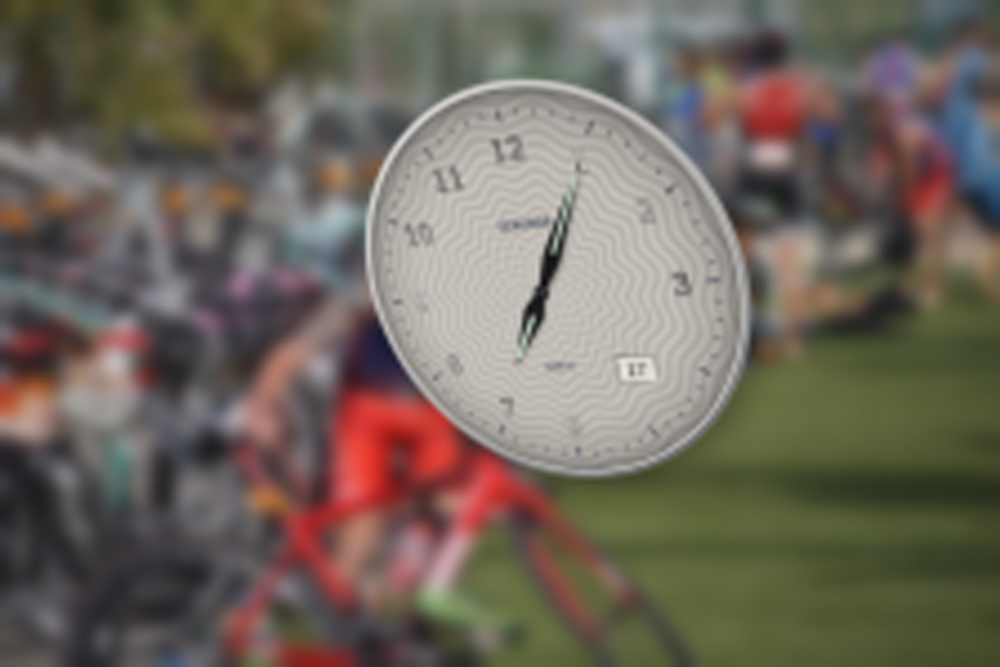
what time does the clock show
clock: 7:05
